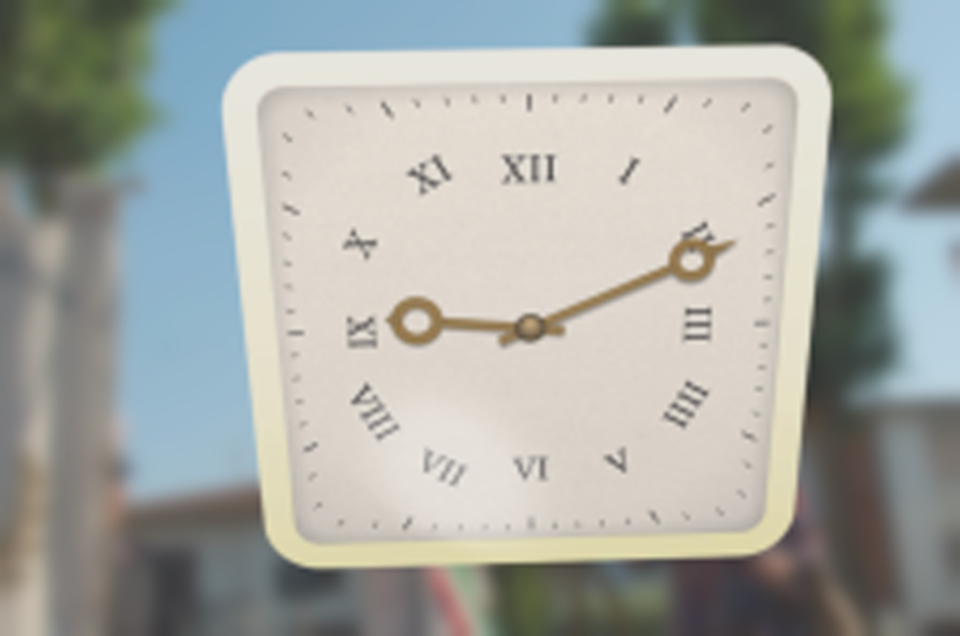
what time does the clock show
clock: 9:11
